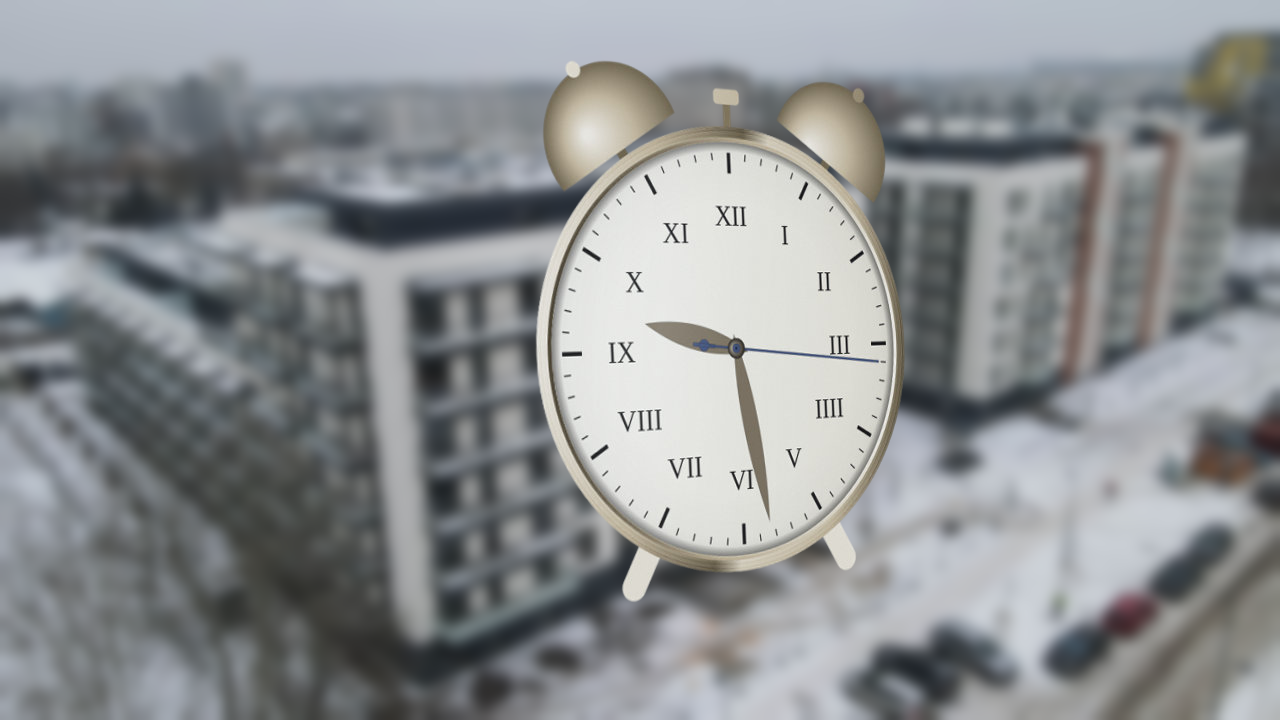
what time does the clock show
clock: 9:28:16
